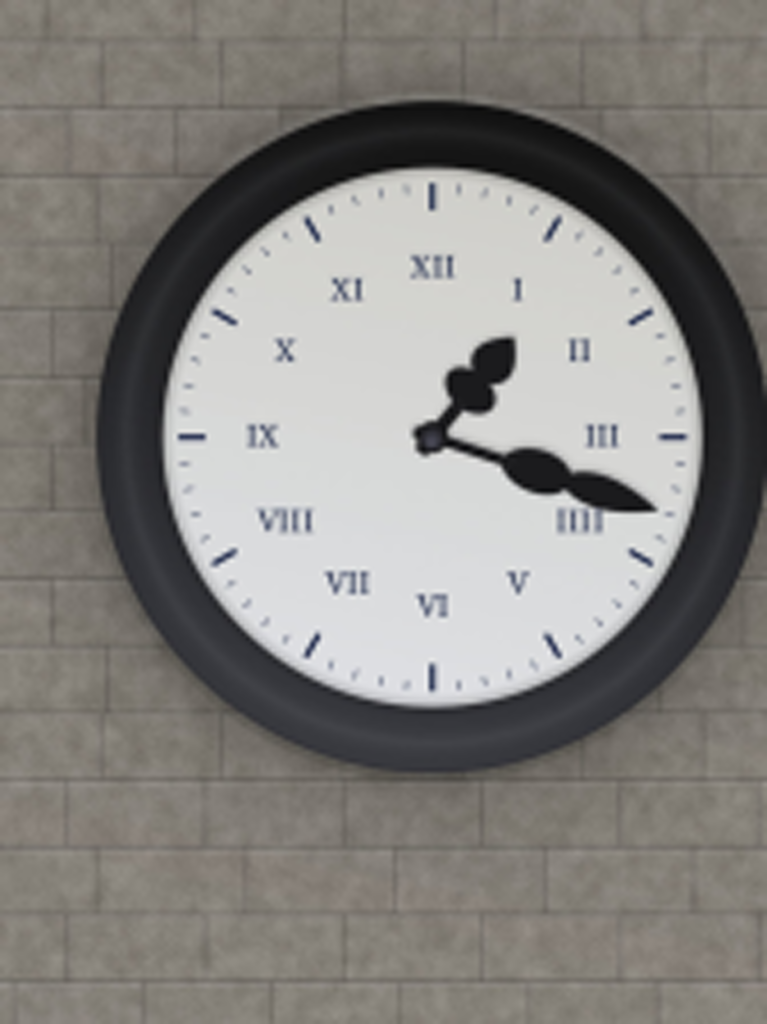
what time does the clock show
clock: 1:18
